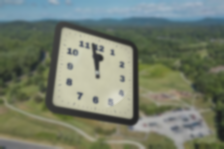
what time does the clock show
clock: 11:58
